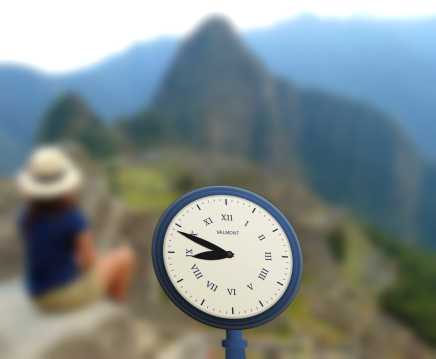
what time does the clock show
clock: 8:49
